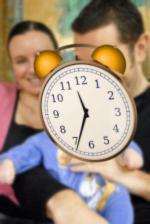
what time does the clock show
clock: 11:34
